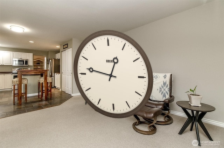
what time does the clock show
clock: 12:47
